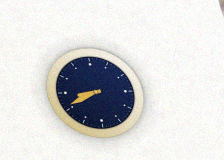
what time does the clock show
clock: 8:41
